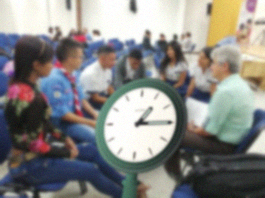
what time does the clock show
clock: 1:15
